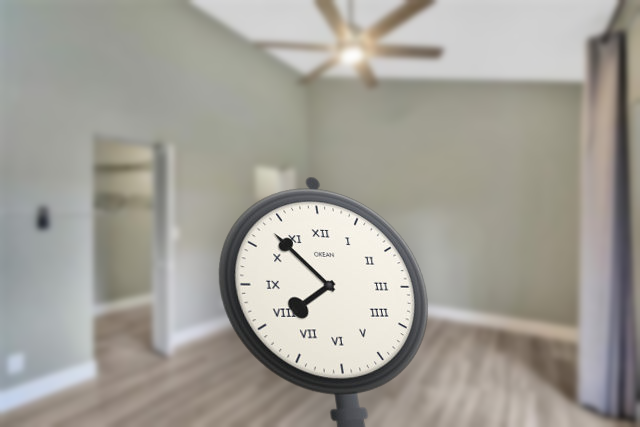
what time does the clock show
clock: 7:53
